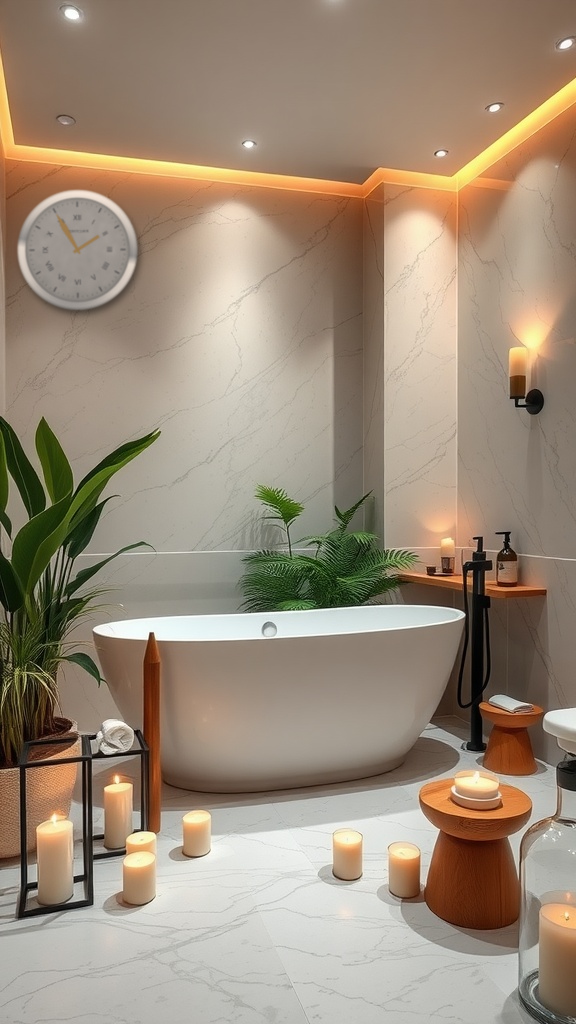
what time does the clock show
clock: 1:55
